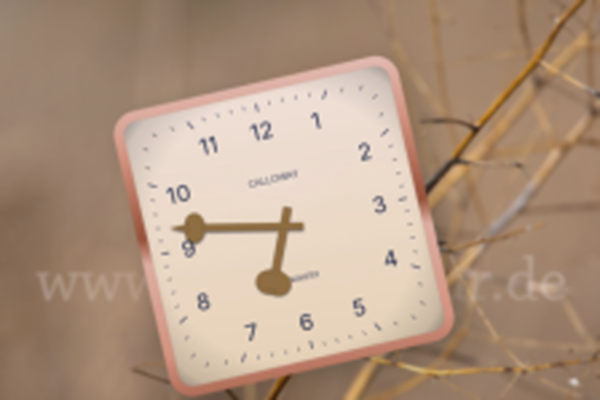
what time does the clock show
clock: 6:47
